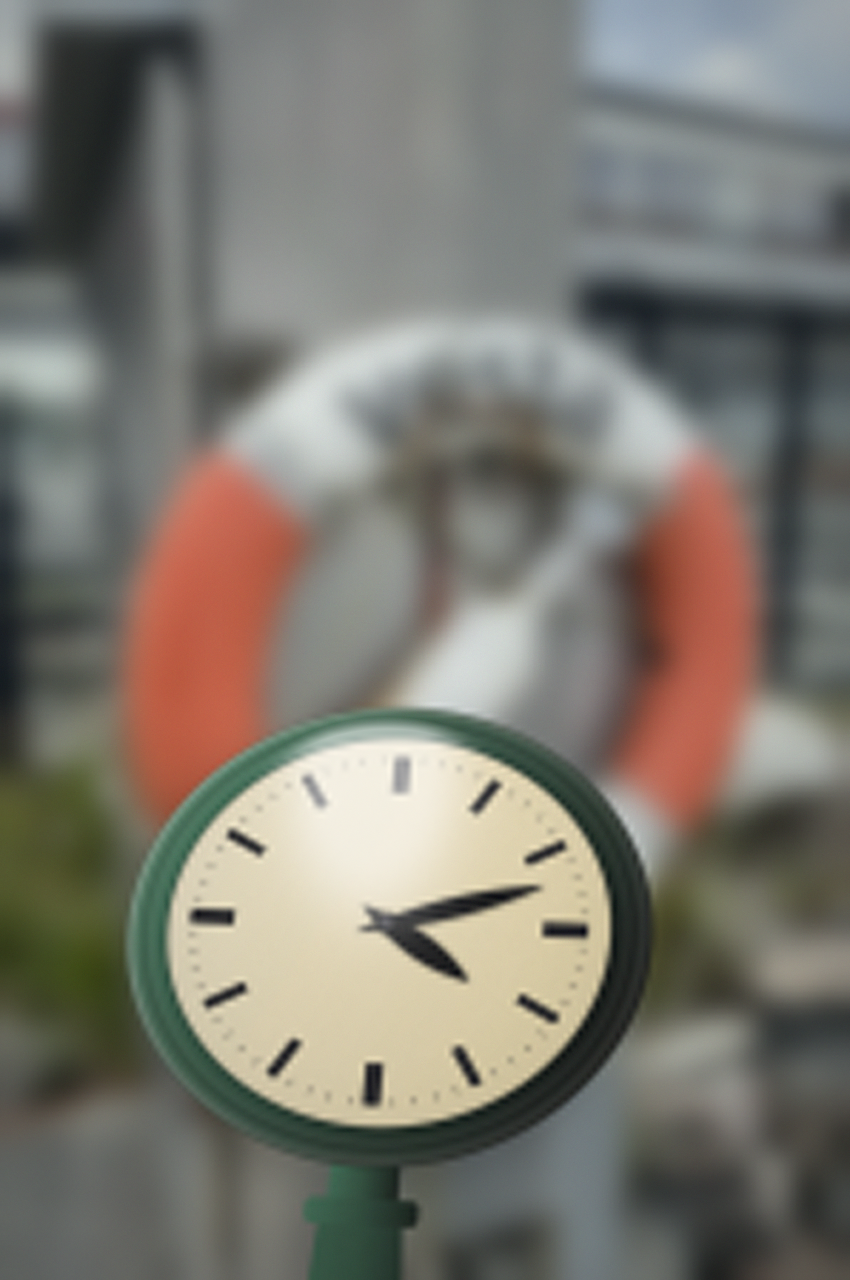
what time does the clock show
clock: 4:12
